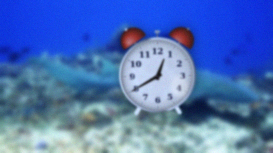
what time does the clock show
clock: 12:40
